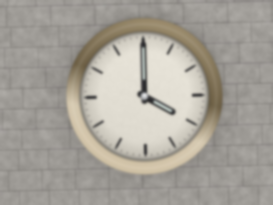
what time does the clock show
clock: 4:00
